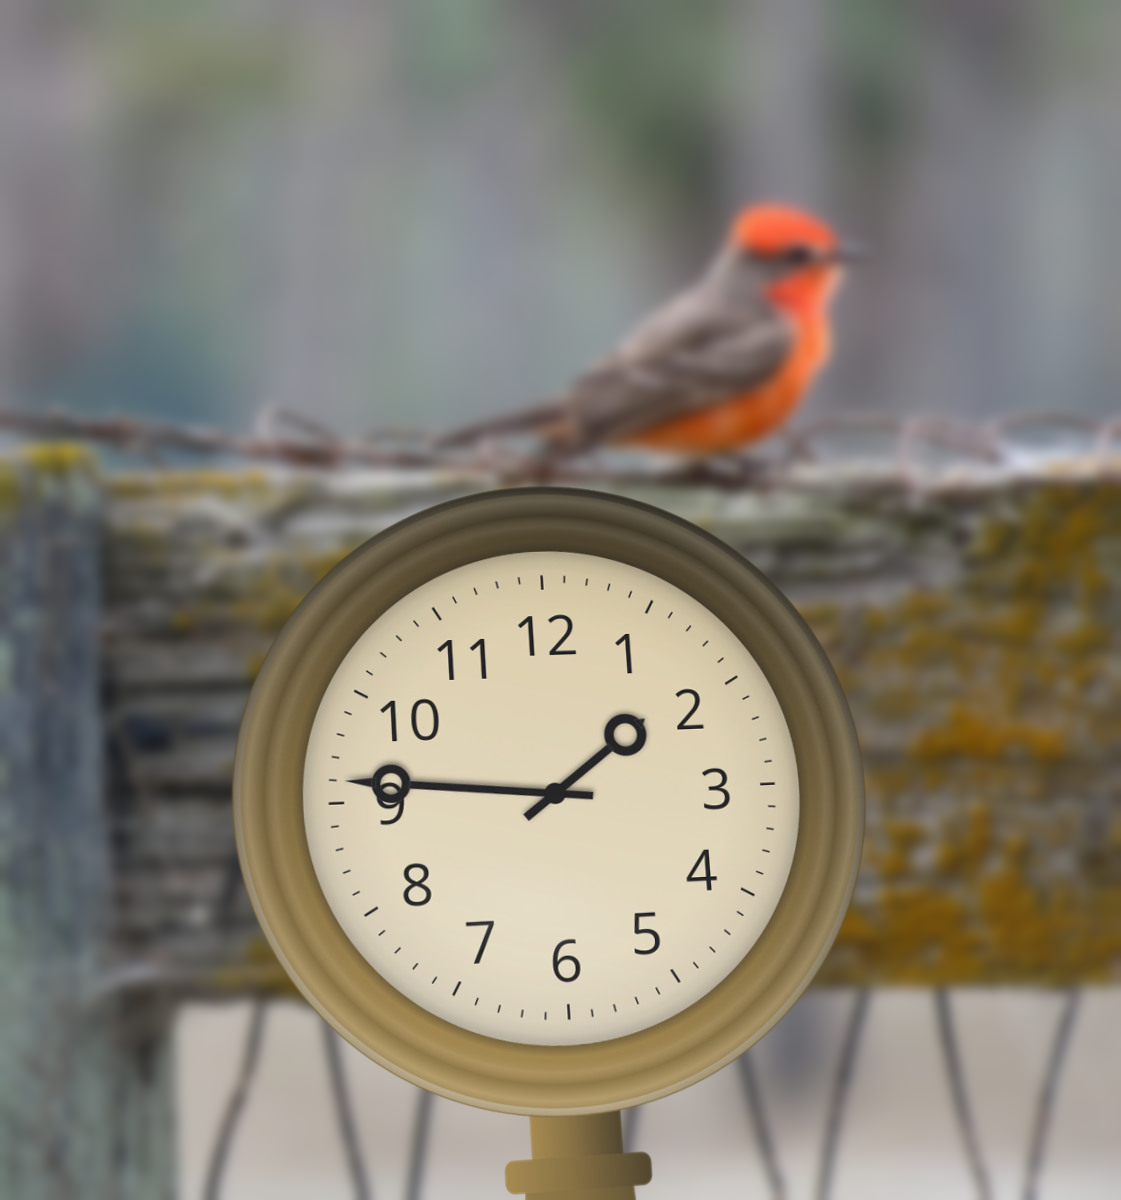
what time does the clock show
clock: 1:46
